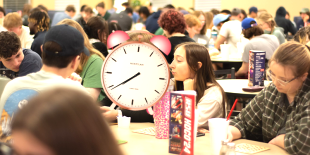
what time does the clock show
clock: 7:39
